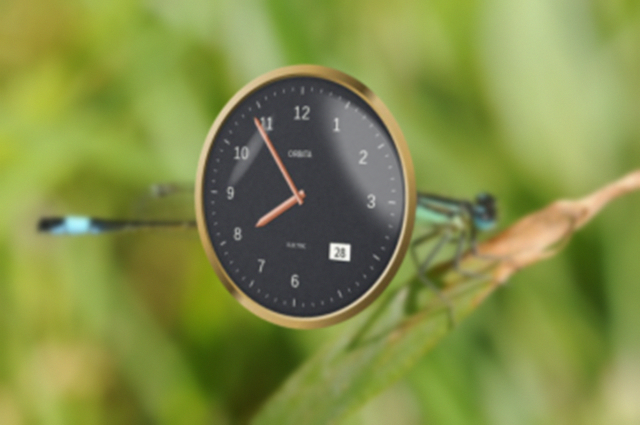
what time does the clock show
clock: 7:54
